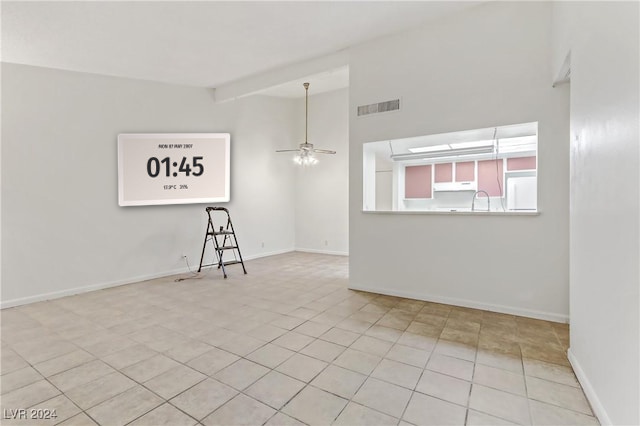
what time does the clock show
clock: 1:45
